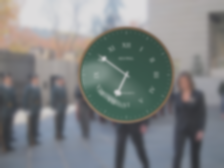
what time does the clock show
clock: 6:51
